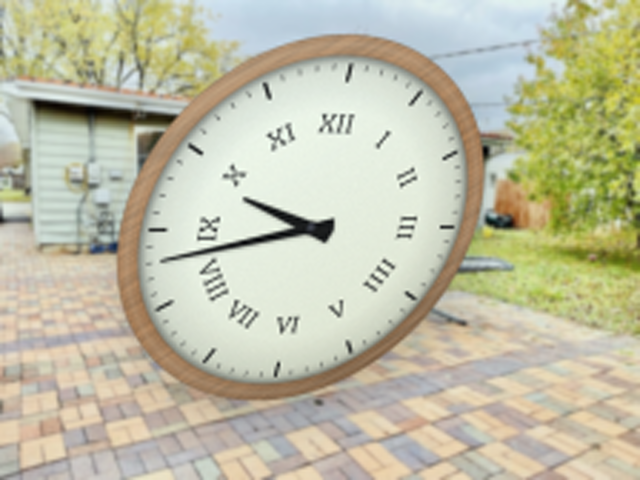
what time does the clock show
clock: 9:43
